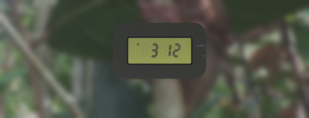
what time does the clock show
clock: 3:12
